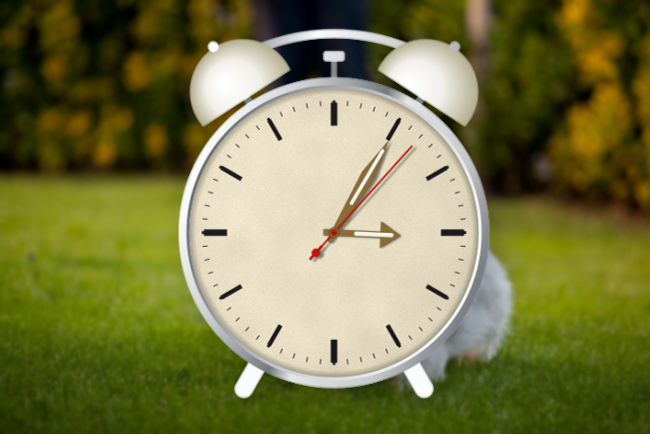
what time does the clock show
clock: 3:05:07
